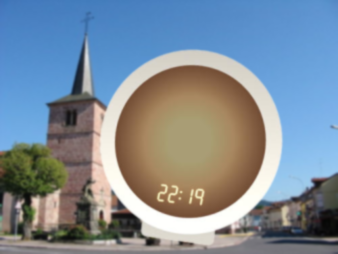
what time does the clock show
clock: 22:19
